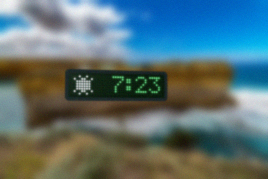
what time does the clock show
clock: 7:23
